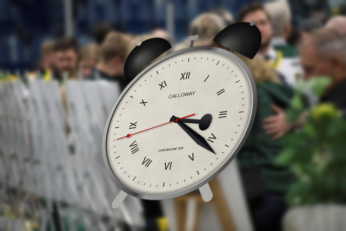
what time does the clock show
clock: 3:21:43
